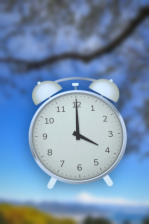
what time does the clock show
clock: 4:00
